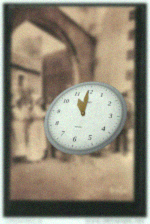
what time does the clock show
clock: 10:59
